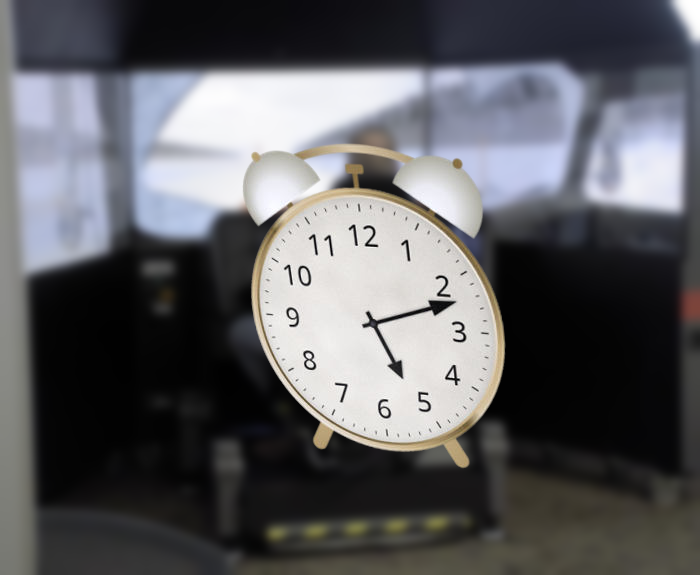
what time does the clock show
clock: 5:12
